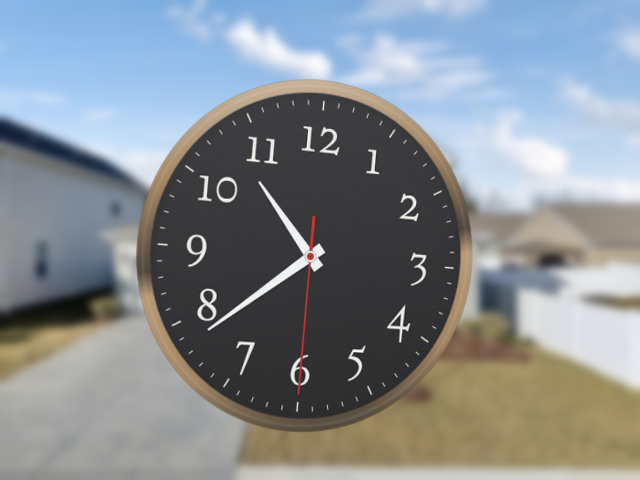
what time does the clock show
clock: 10:38:30
